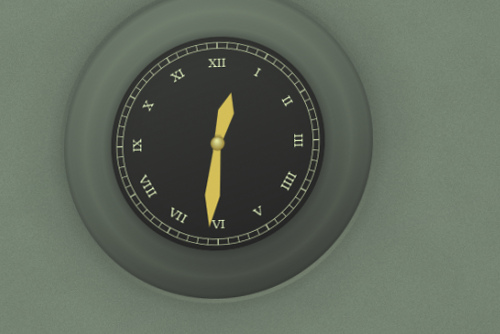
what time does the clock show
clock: 12:31
